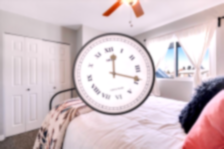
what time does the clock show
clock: 12:19
